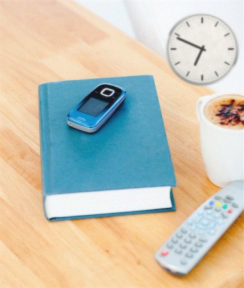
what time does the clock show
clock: 6:49
